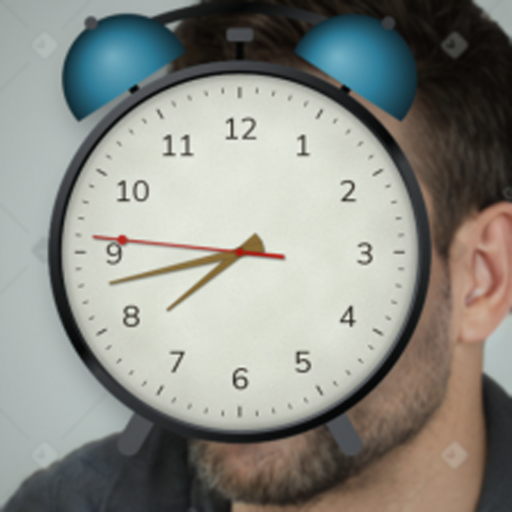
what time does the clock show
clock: 7:42:46
